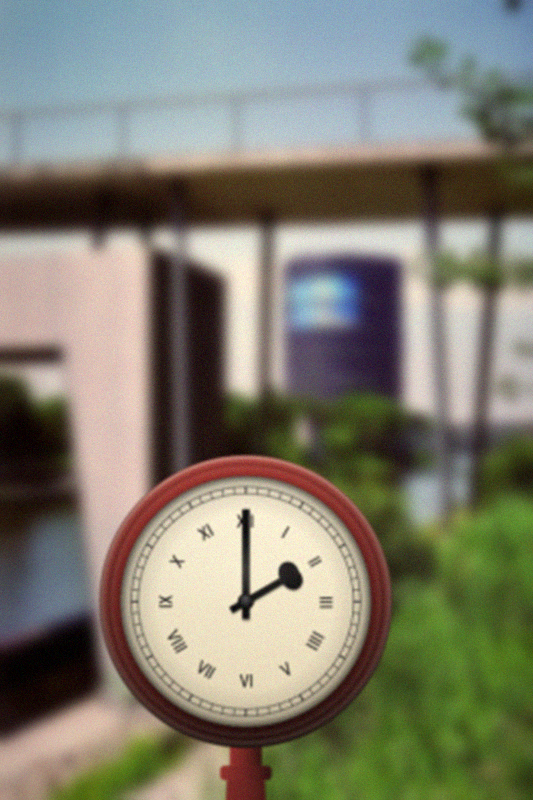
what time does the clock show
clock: 2:00
